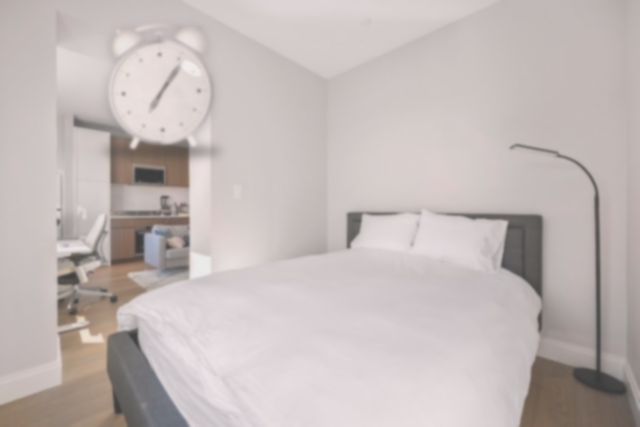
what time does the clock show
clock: 7:06
